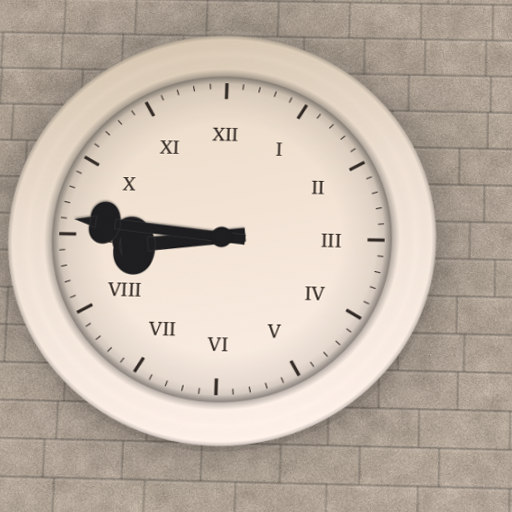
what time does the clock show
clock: 8:46
